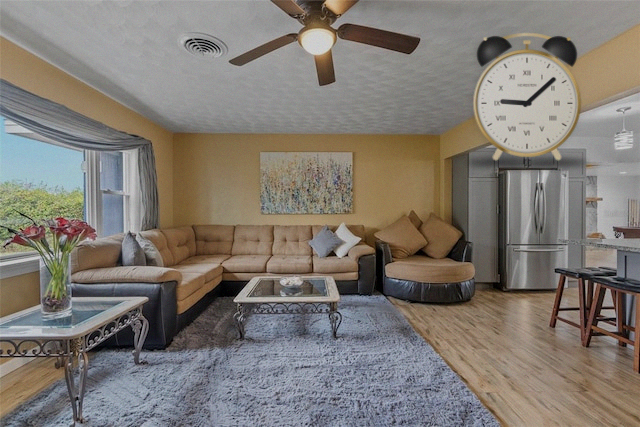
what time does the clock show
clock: 9:08
